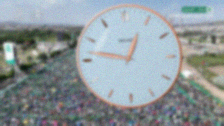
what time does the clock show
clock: 12:47
